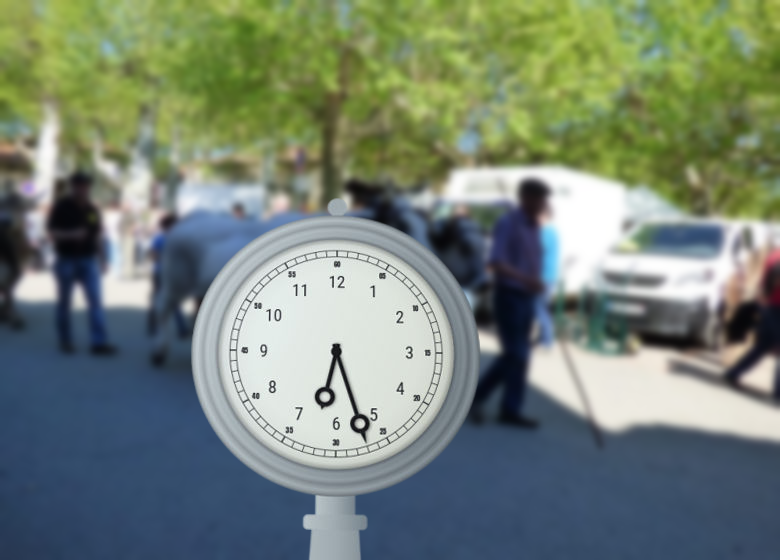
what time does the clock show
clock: 6:27
